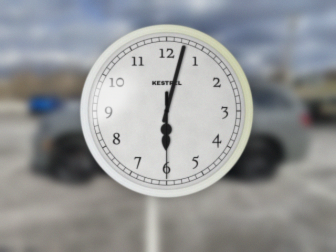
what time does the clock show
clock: 6:02:30
